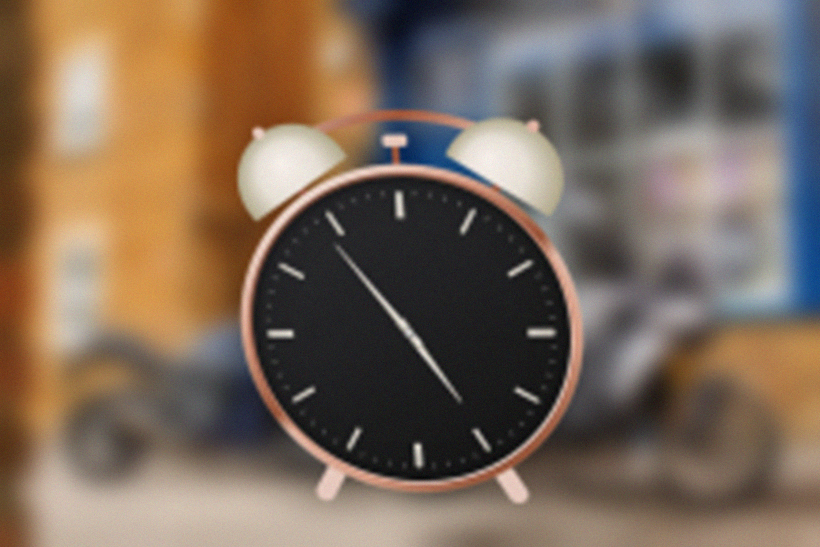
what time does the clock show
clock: 4:54
